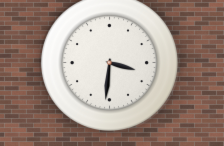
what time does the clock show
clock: 3:31
